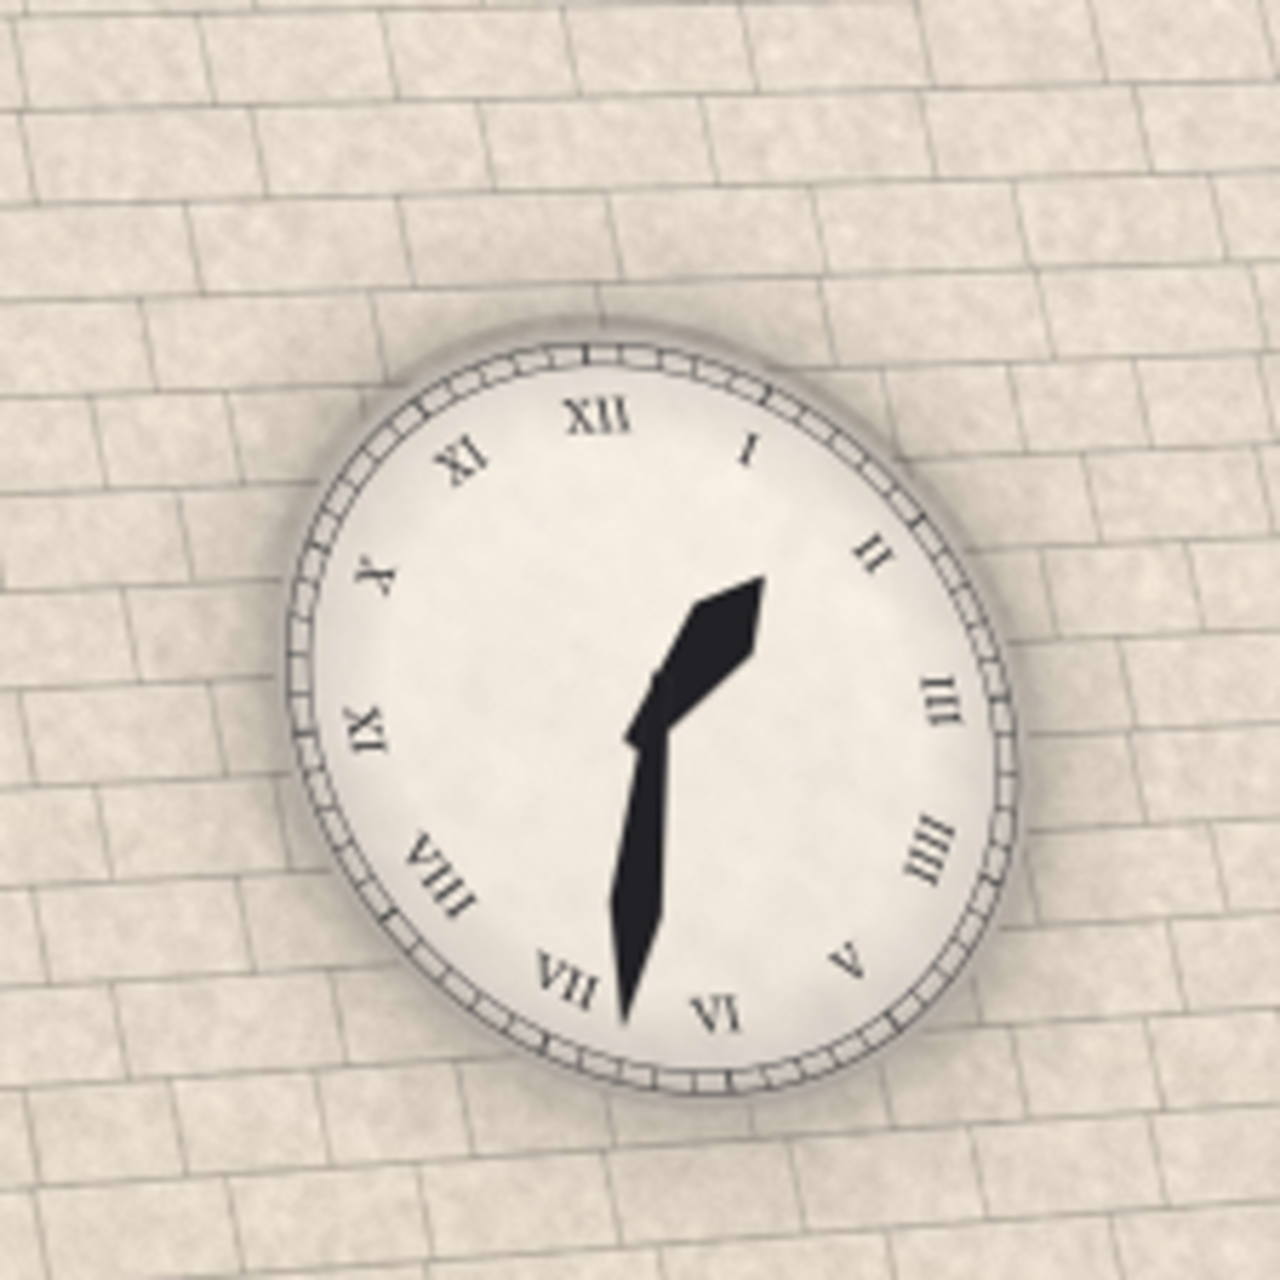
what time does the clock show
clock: 1:33
